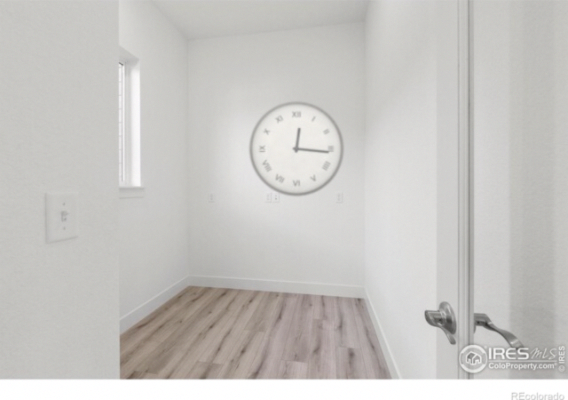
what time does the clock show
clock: 12:16
